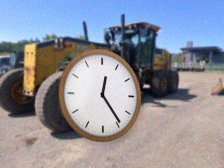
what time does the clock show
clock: 12:24
